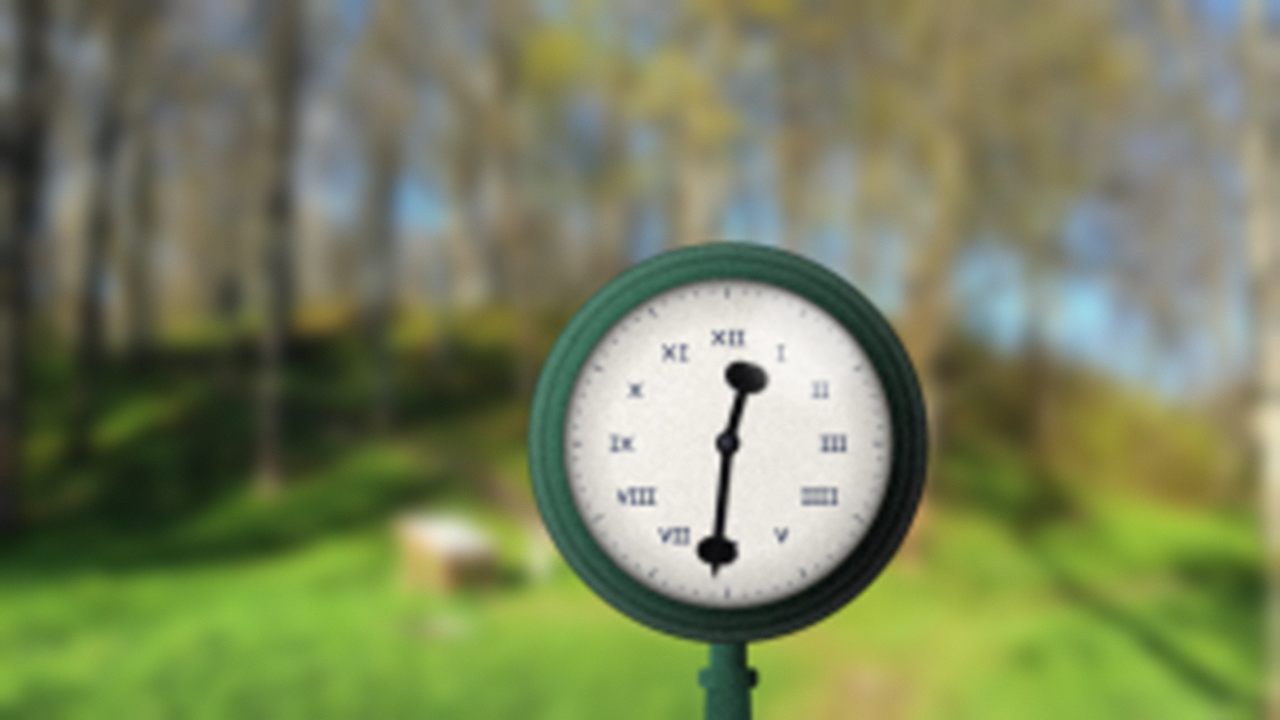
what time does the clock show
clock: 12:31
